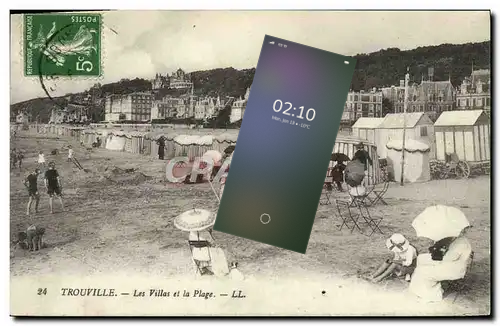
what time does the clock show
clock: 2:10
